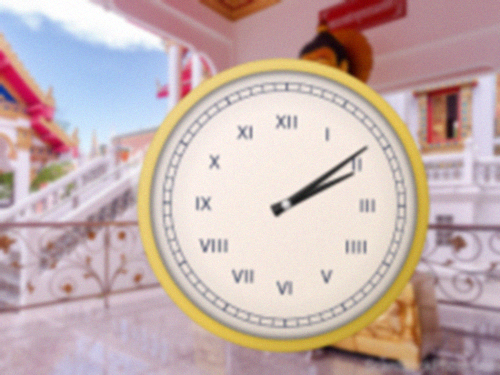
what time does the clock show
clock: 2:09
